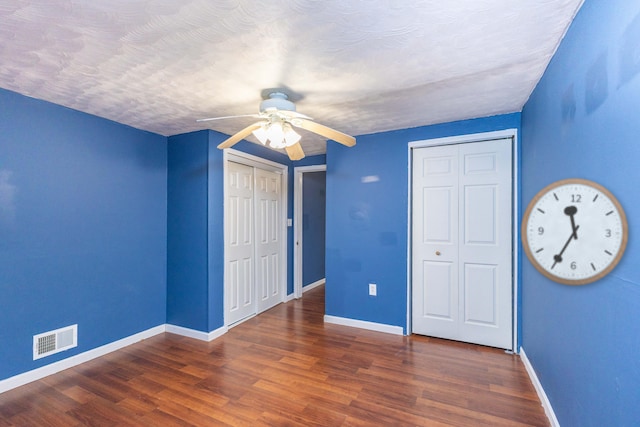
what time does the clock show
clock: 11:35
